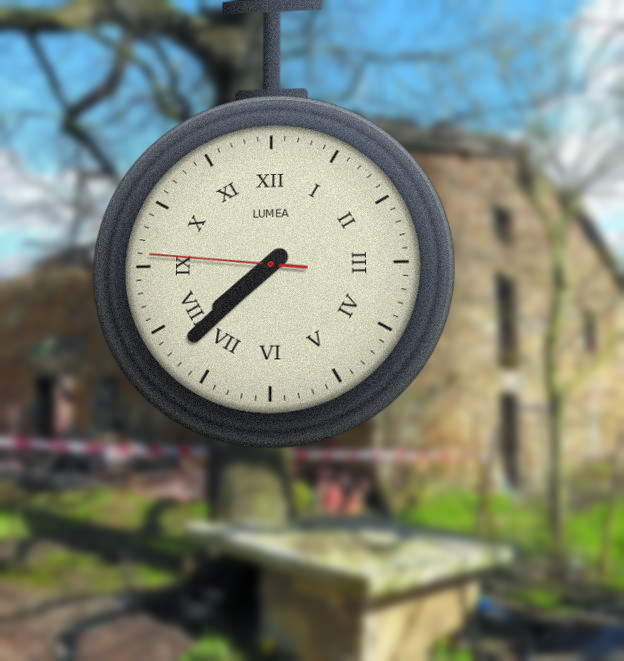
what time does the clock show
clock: 7:37:46
